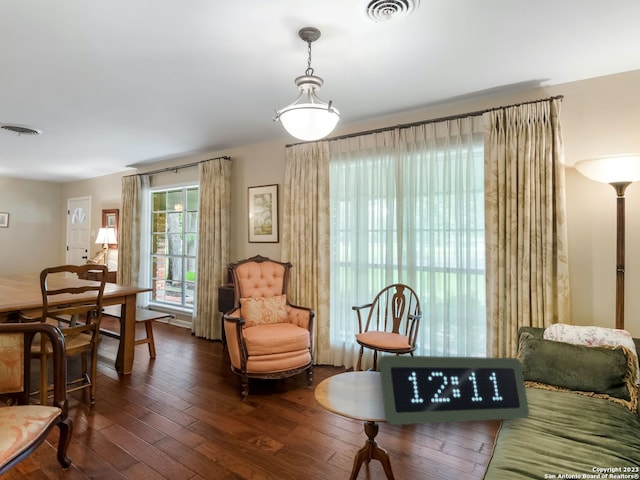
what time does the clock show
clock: 12:11
